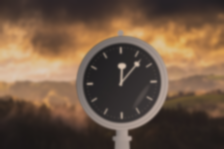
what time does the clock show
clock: 12:07
